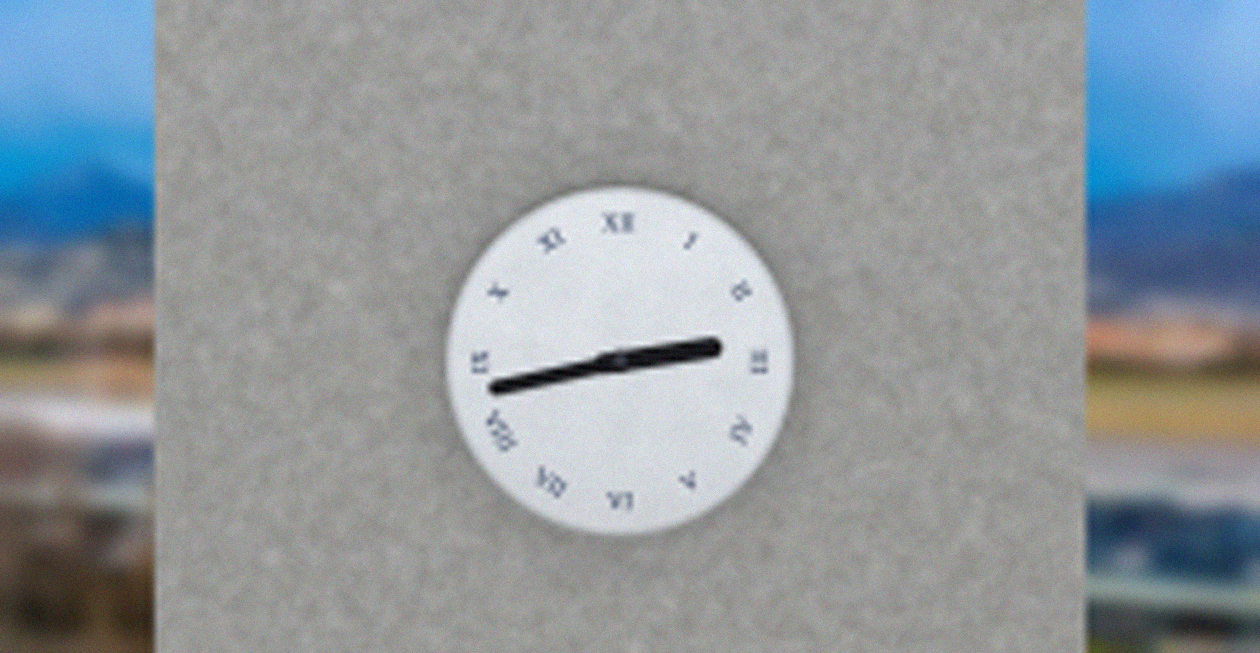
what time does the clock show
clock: 2:43
